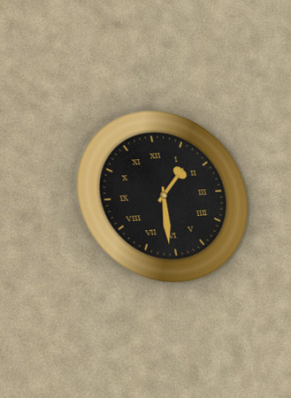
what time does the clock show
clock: 1:31
